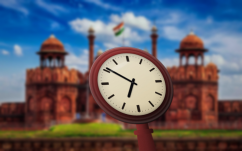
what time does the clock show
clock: 6:51
